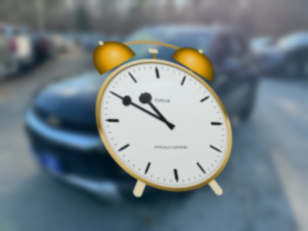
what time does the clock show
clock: 10:50
